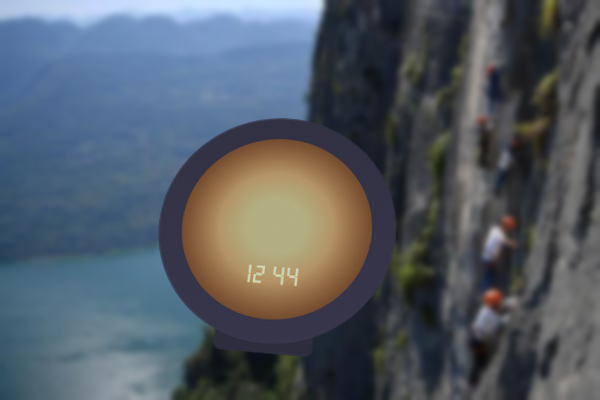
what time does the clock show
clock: 12:44
